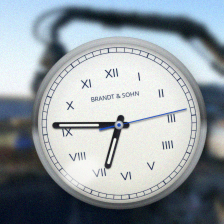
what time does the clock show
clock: 6:46:14
